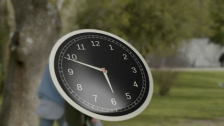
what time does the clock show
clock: 5:49
